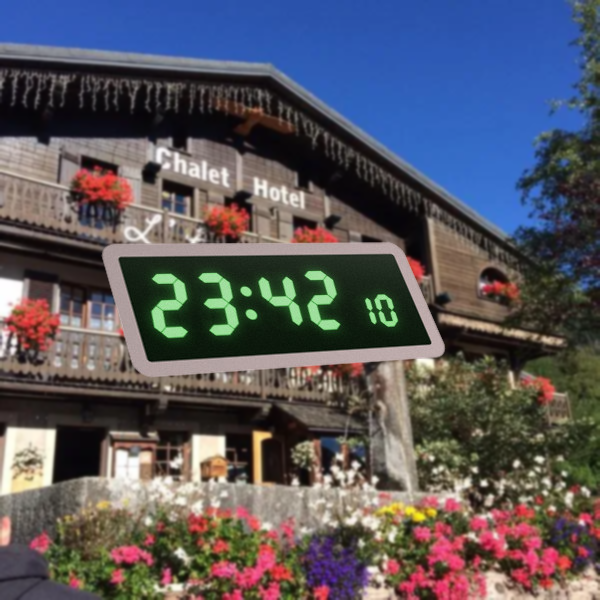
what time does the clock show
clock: 23:42:10
